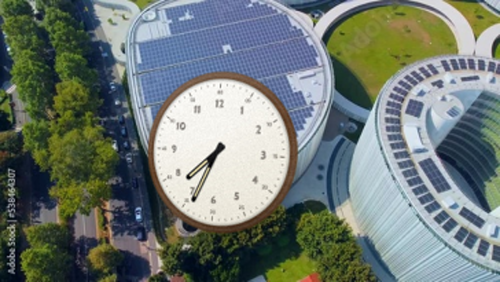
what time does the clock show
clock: 7:34
